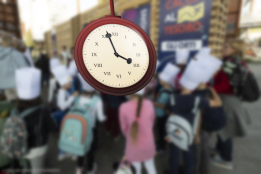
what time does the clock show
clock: 3:57
